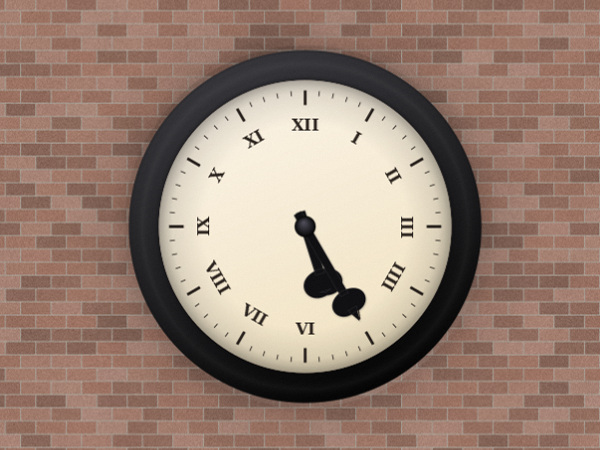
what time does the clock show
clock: 5:25
